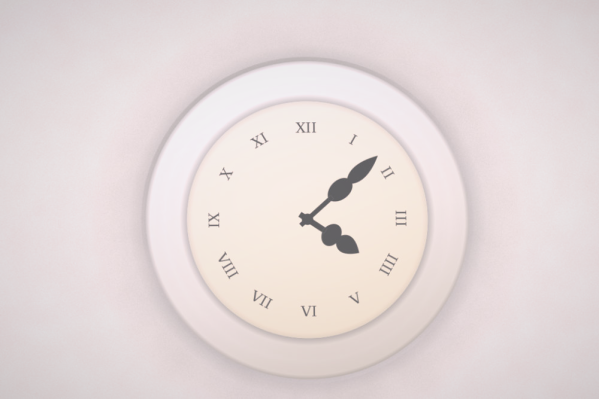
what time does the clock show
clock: 4:08
